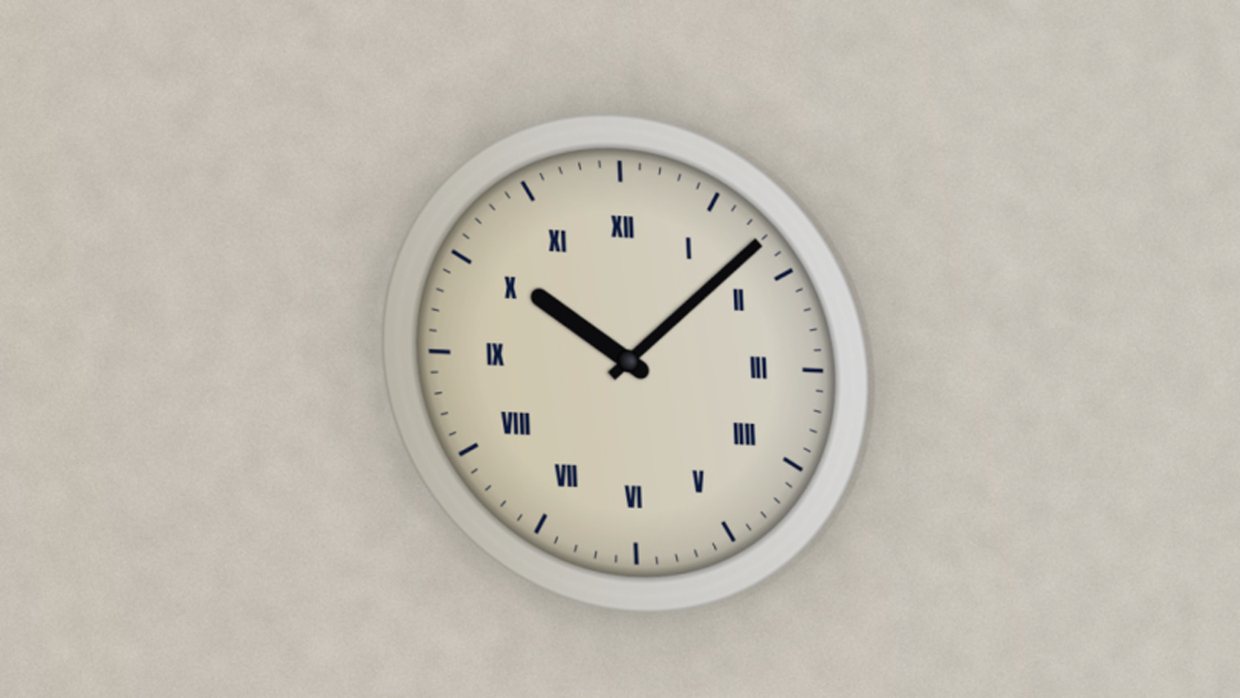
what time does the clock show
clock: 10:08
